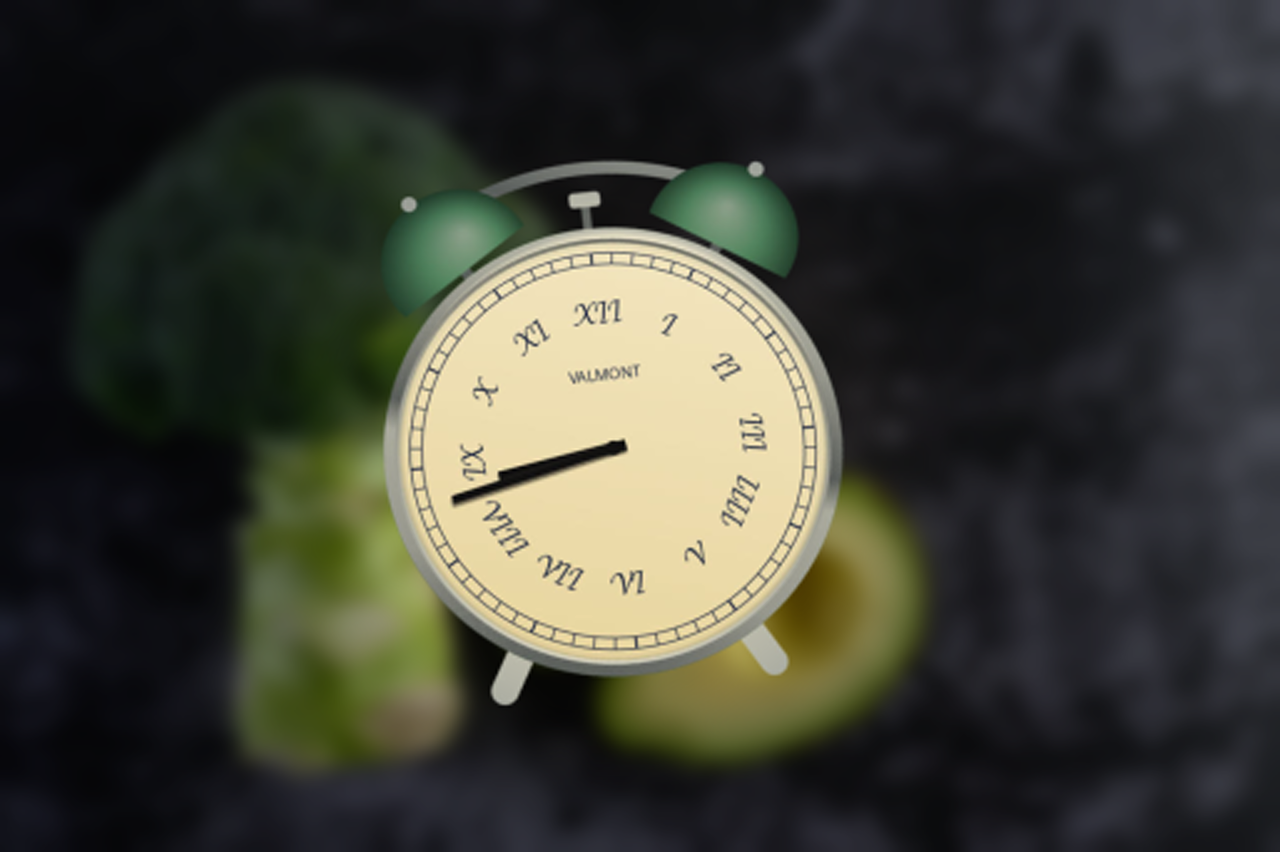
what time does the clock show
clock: 8:43
